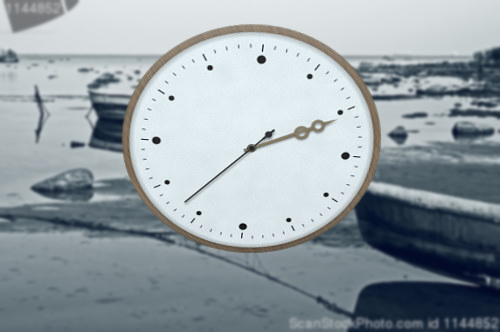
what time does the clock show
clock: 2:10:37
